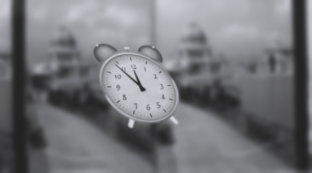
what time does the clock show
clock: 11:54
